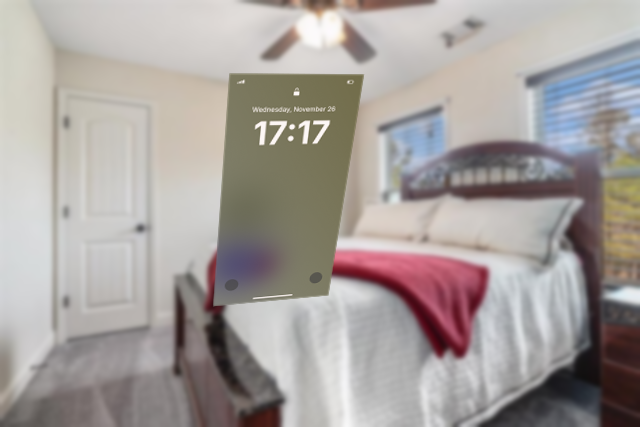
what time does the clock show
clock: 17:17
